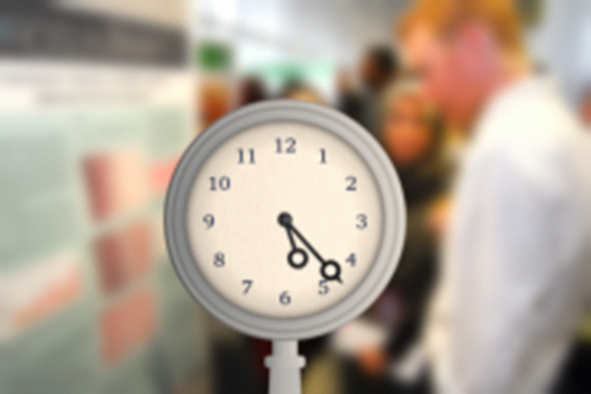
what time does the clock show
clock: 5:23
